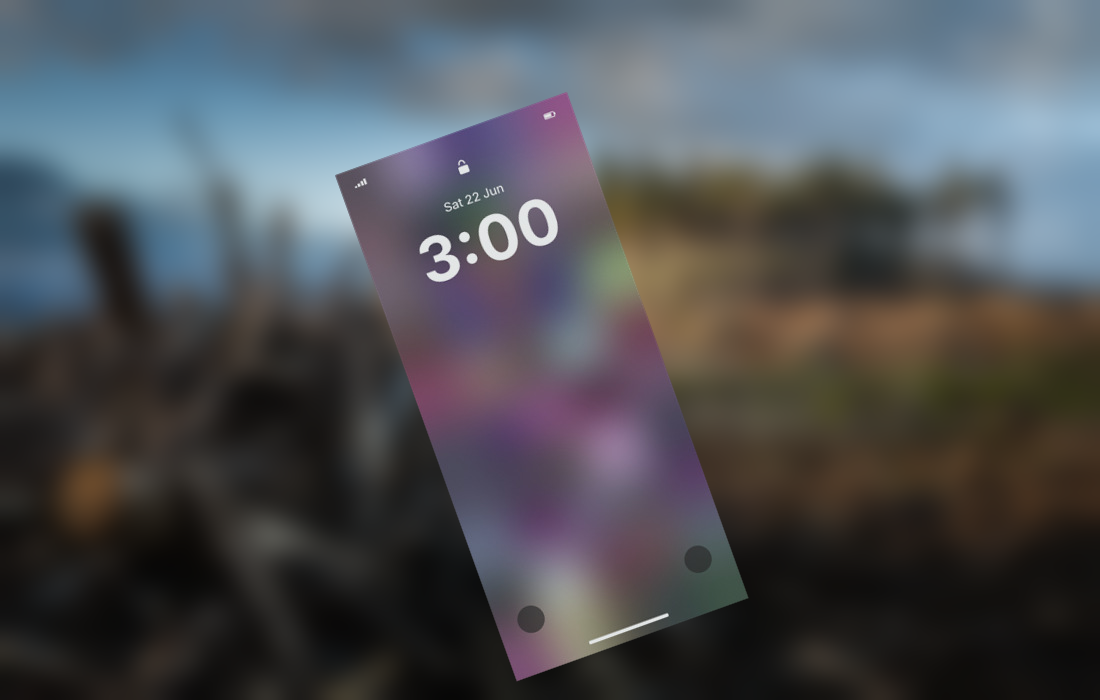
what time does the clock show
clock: 3:00
